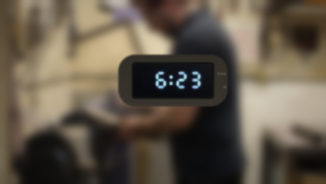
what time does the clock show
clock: 6:23
